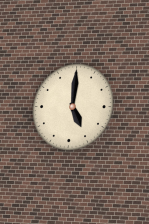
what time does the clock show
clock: 5:00
